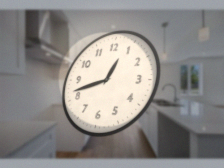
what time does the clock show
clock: 12:42
